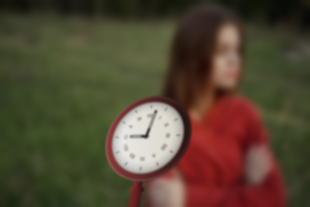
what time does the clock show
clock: 9:02
